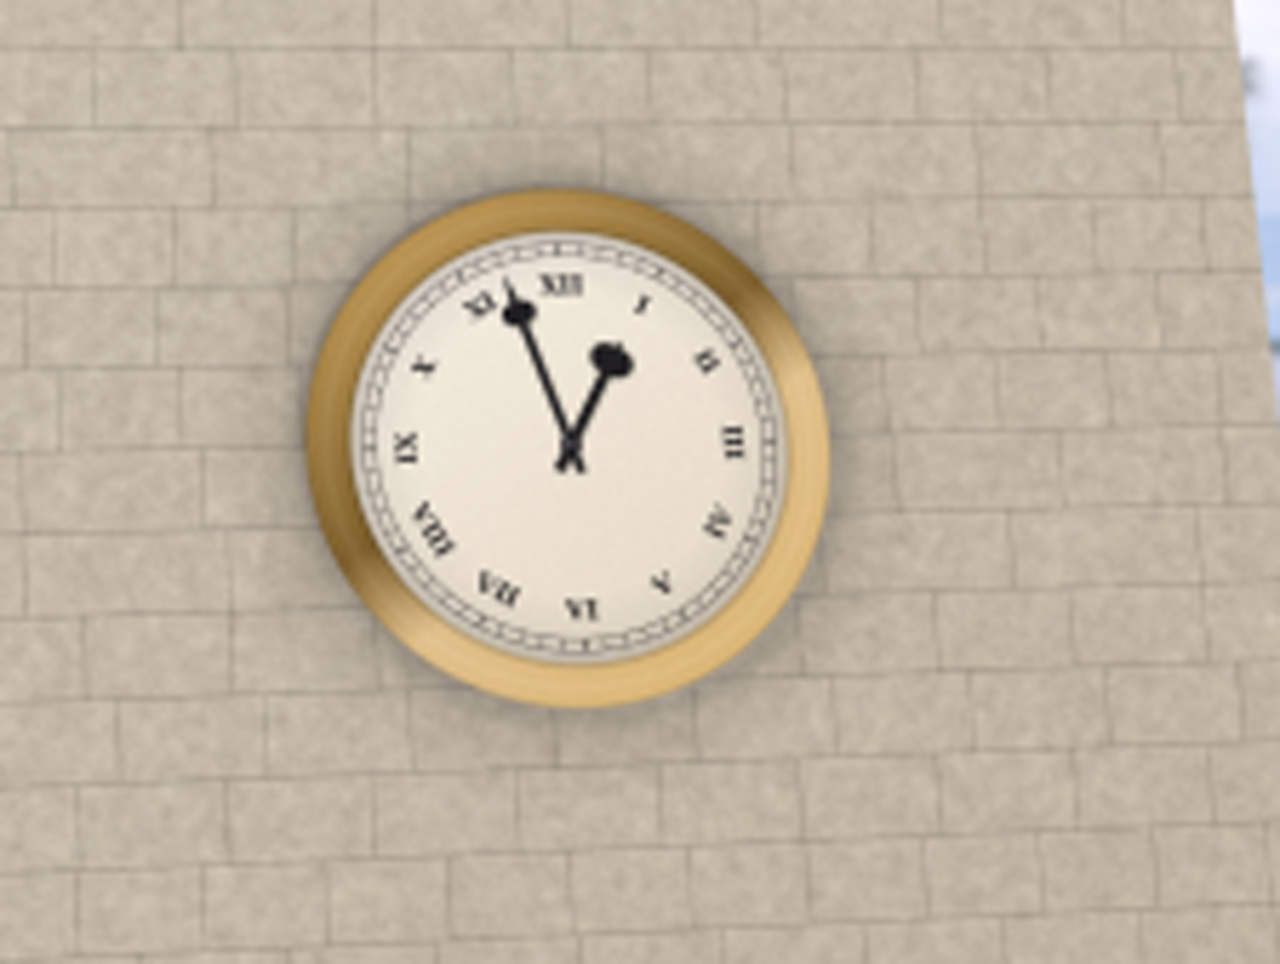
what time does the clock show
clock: 12:57
